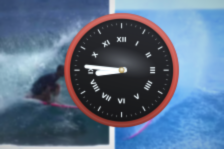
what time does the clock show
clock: 8:46
